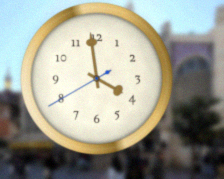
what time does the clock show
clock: 3:58:40
